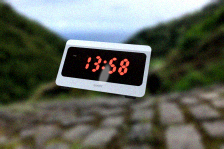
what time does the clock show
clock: 13:58
